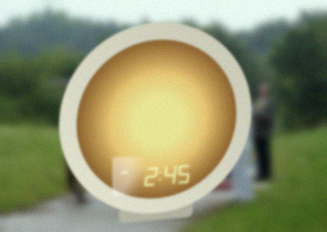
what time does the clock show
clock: 2:45
